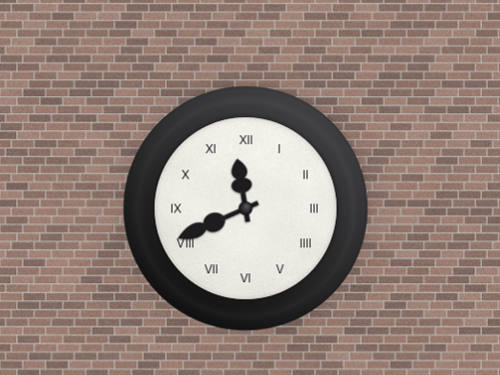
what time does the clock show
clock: 11:41
